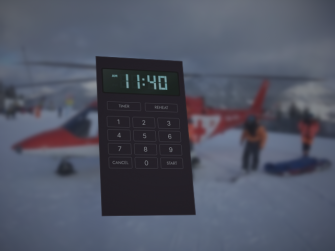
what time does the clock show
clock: 11:40
